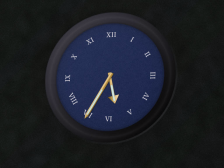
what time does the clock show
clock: 5:35
